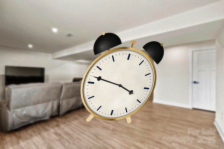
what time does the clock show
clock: 3:47
